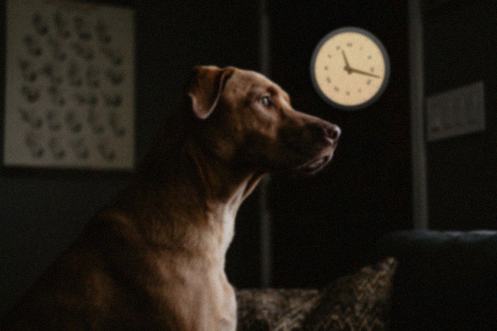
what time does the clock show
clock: 11:17
